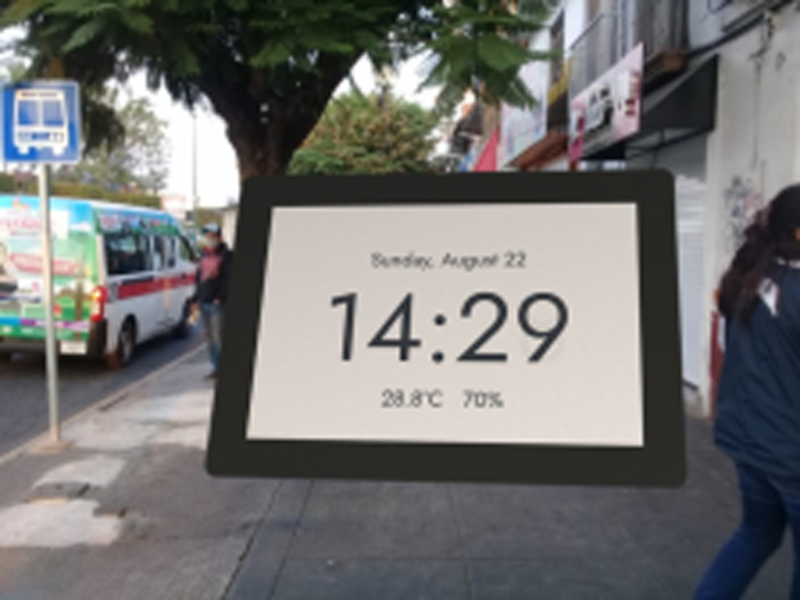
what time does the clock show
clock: 14:29
